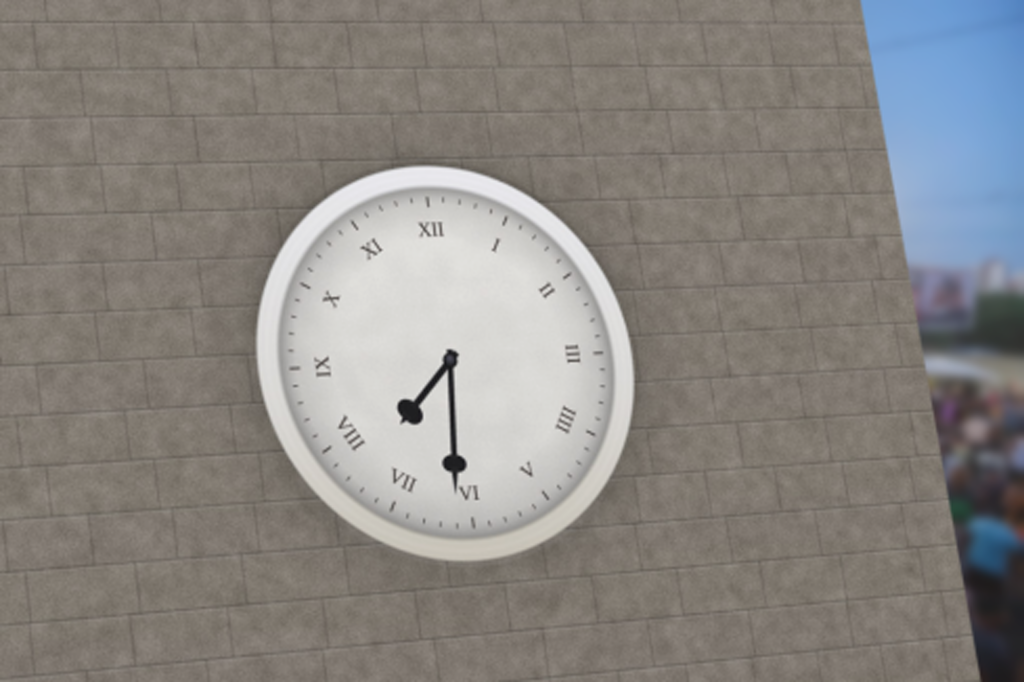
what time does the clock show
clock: 7:31
